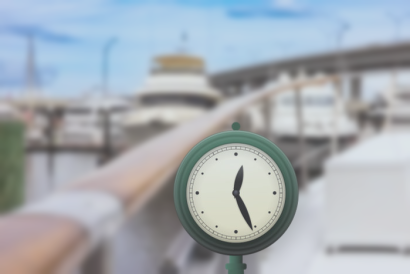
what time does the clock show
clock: 12:26
